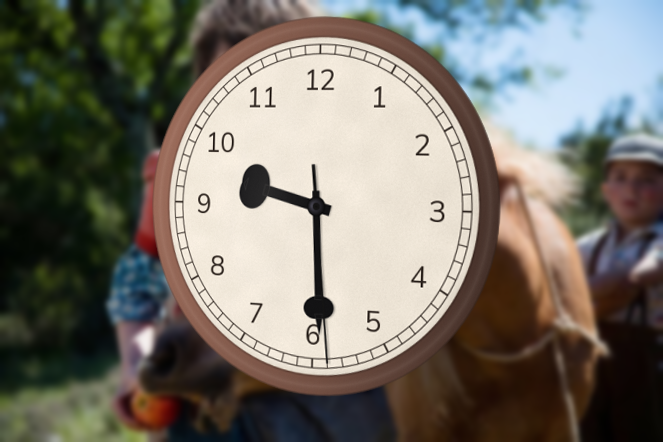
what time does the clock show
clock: 9:29:29
